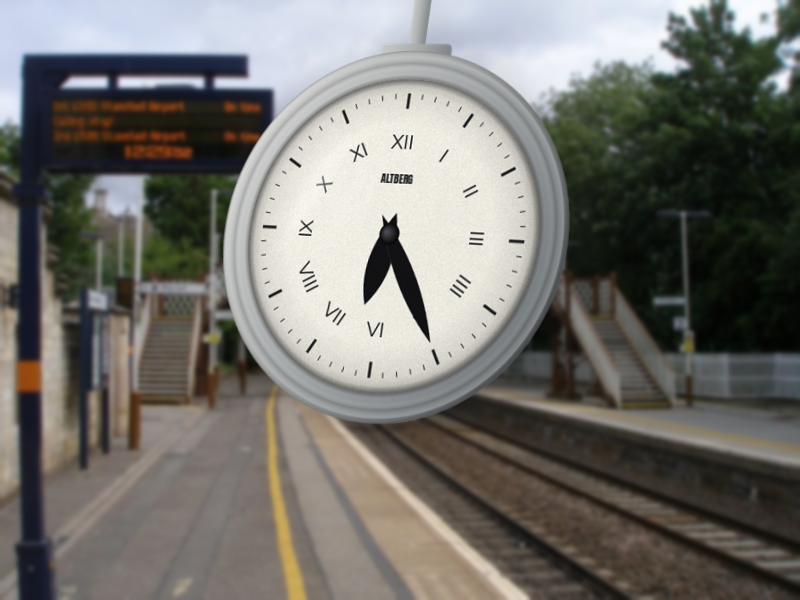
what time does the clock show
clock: 6:25
